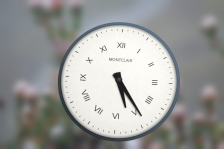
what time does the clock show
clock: 5:24
